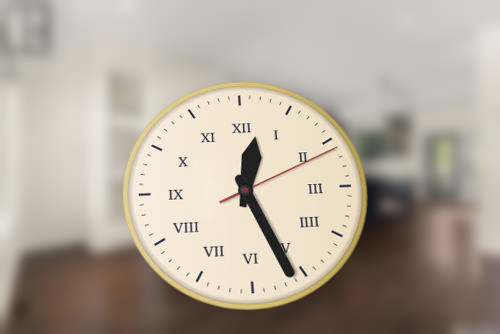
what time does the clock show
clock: 12:26:11
